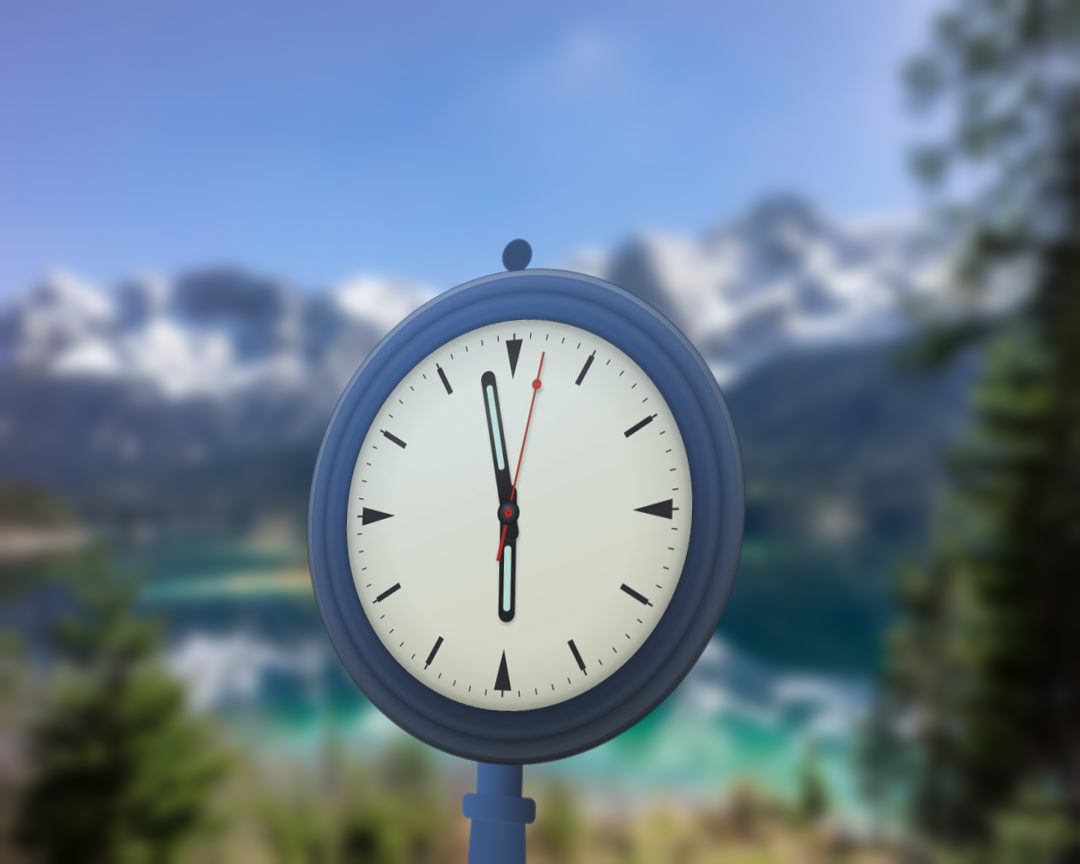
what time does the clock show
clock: 5:58:02
